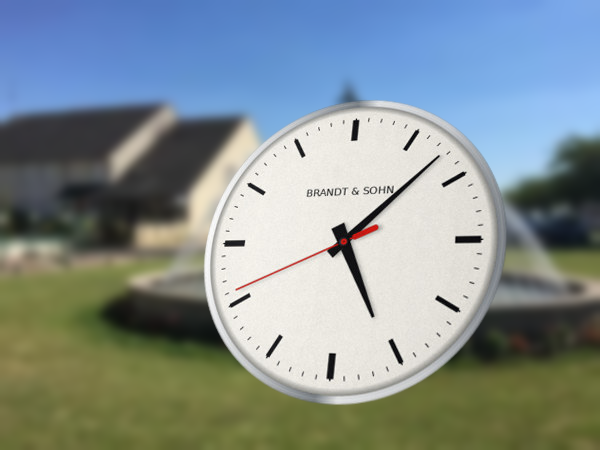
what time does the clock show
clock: 5:07:41
